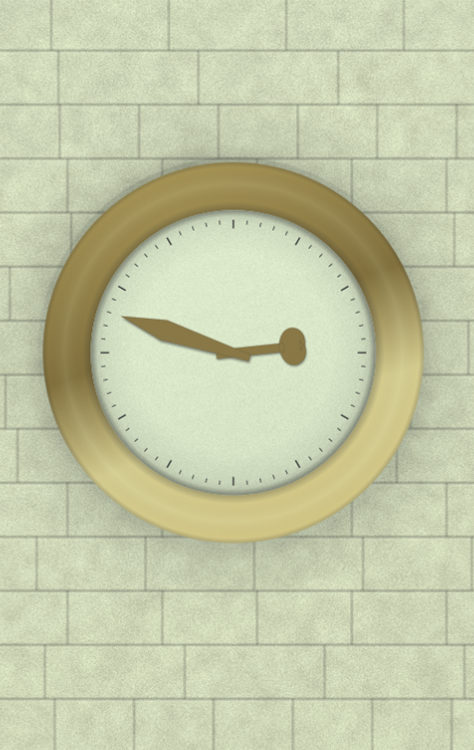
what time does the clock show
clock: 2:48
